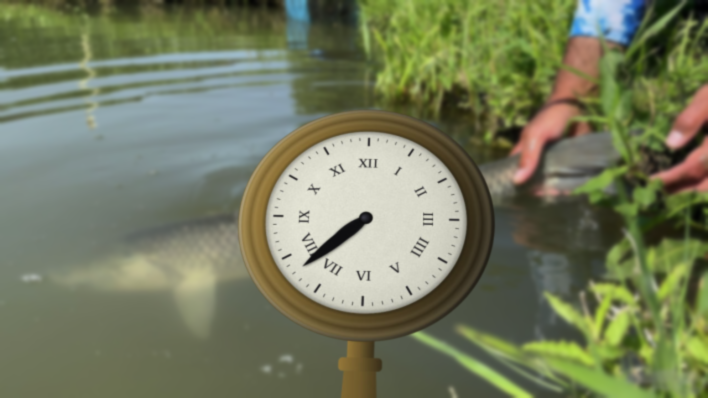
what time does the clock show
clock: 7:38
